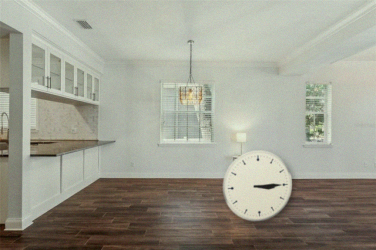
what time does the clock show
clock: 3:15
